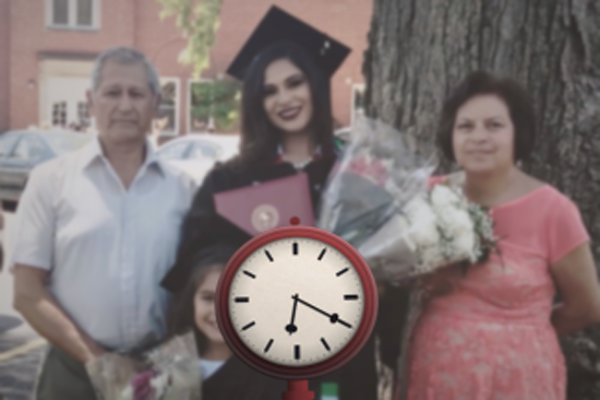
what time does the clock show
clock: 6:20
